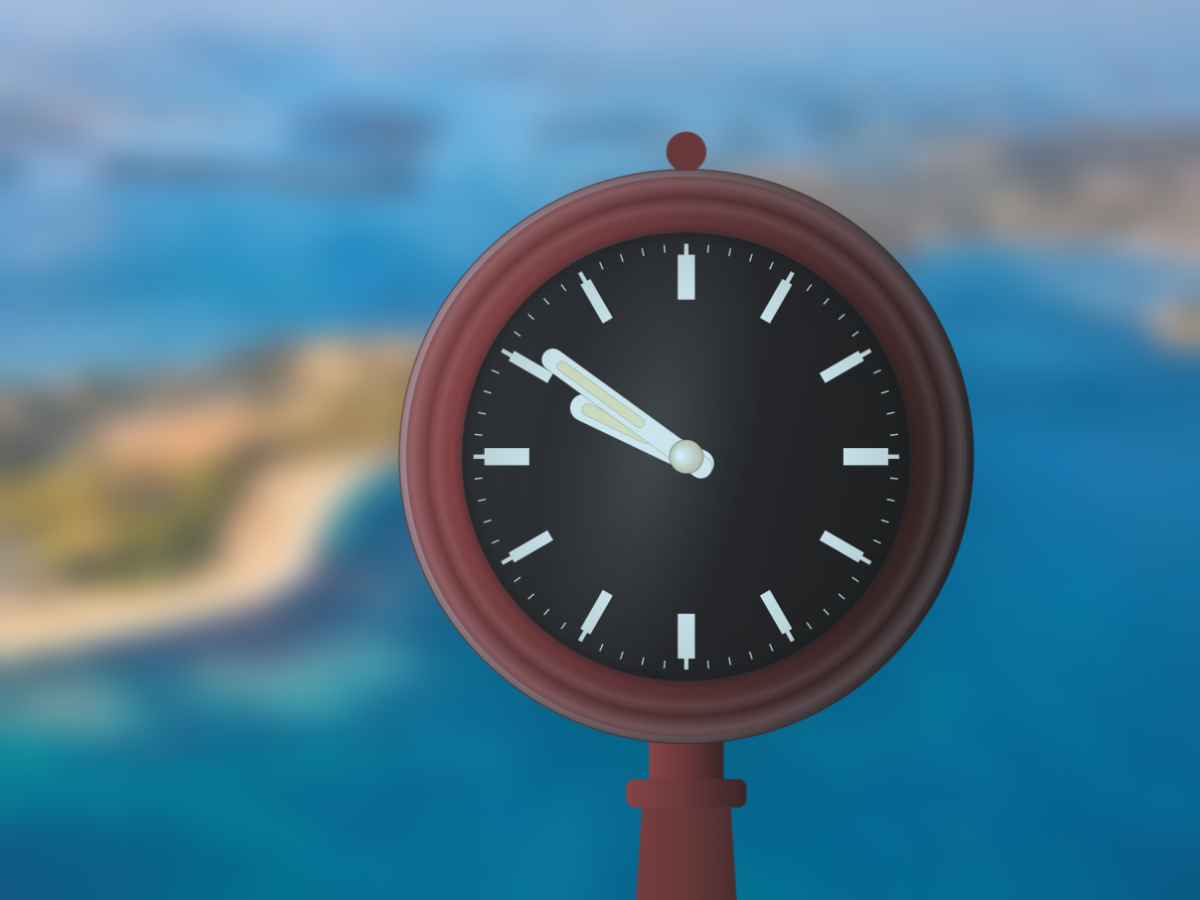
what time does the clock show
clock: 9:51
